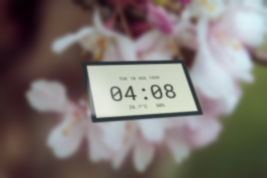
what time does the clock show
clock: 4:08
